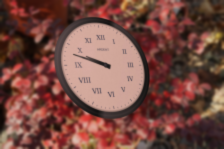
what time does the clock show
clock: 9:48
